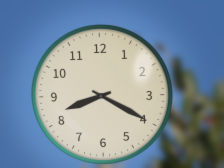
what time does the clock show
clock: 8:20
